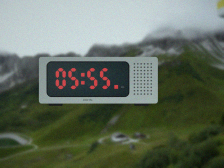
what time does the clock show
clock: 5:55
